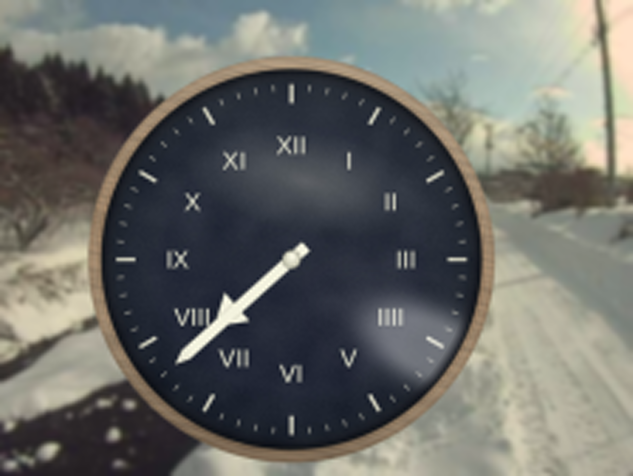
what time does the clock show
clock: 7:38
